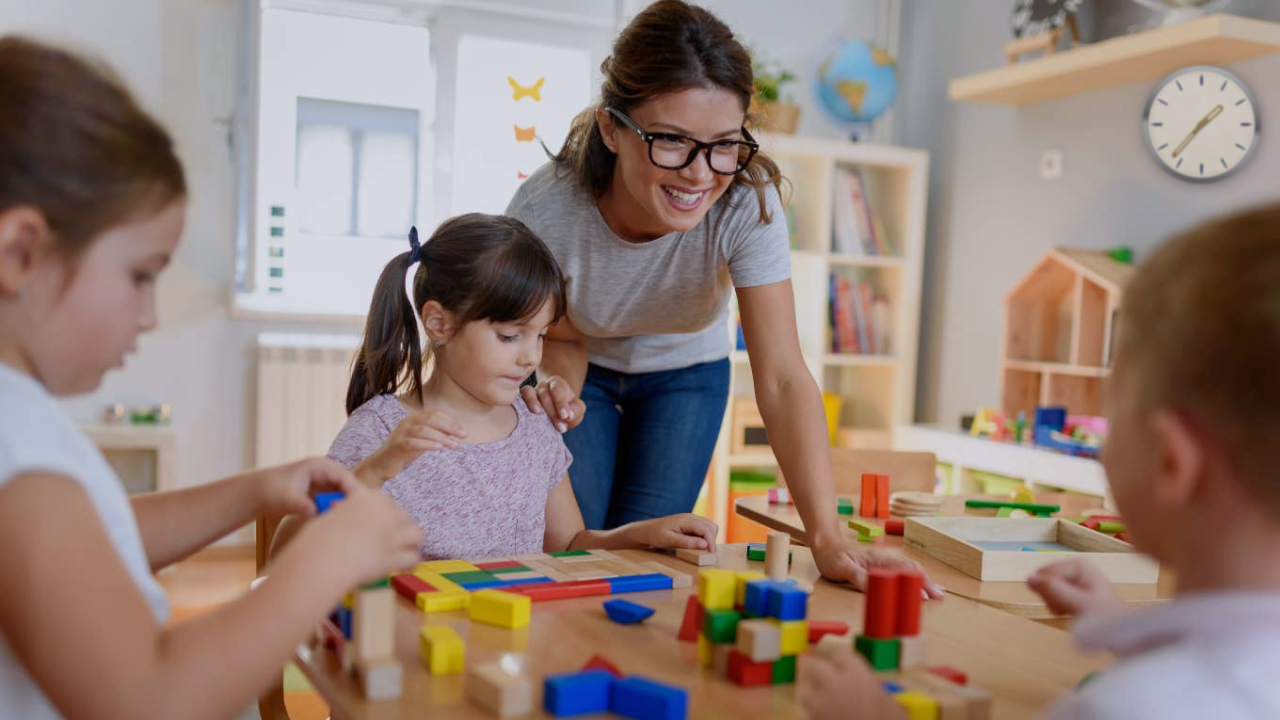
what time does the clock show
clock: 1:37
